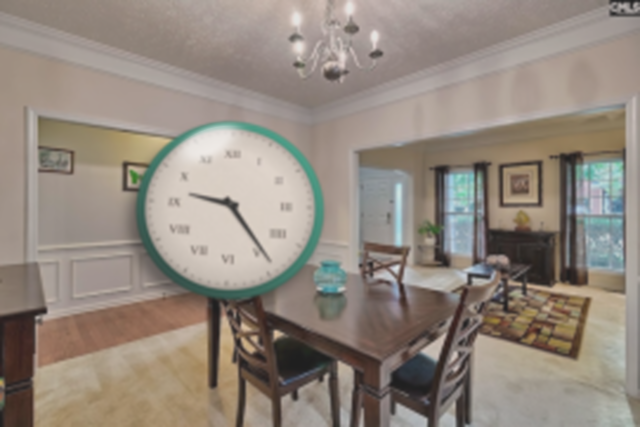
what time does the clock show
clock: 9:24
